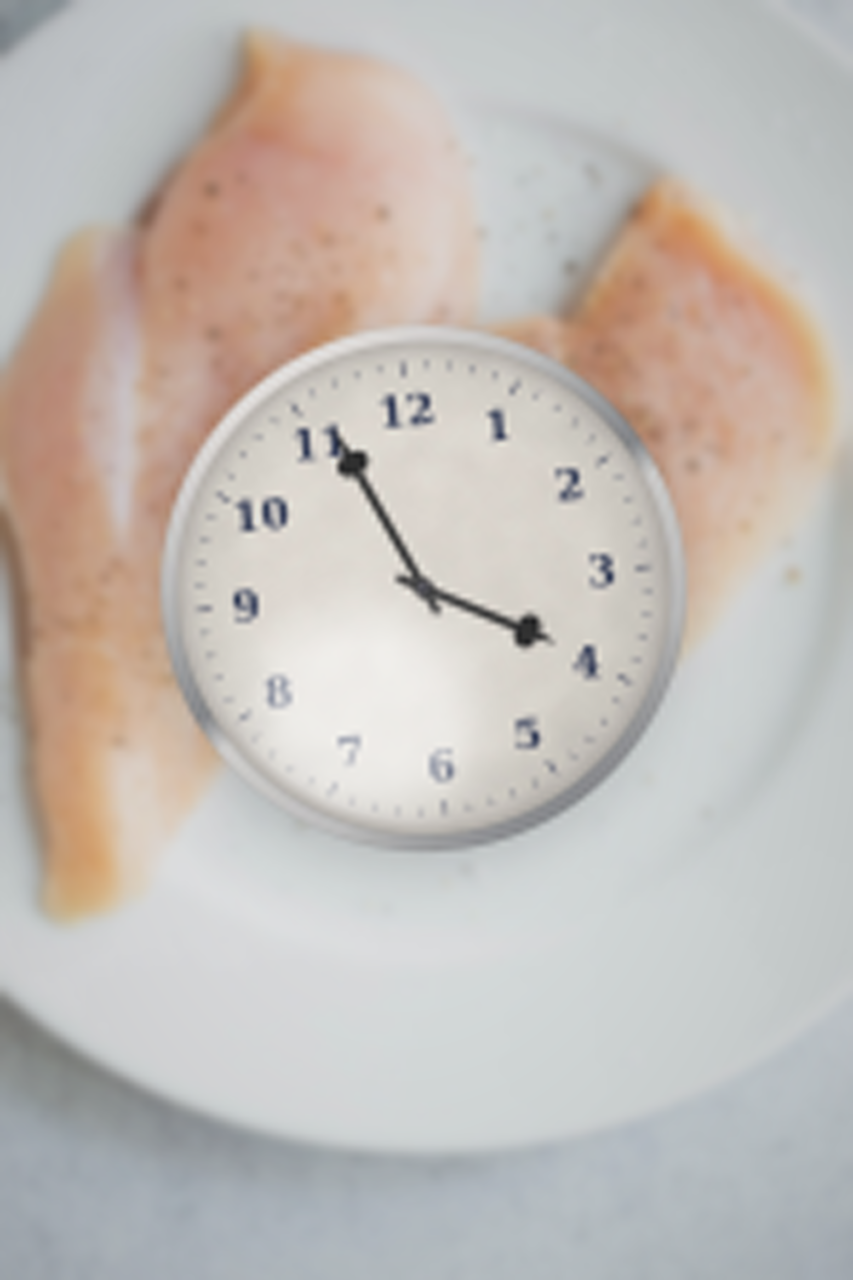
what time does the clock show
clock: 3:56
